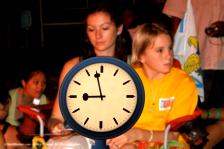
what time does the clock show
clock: 8:58
